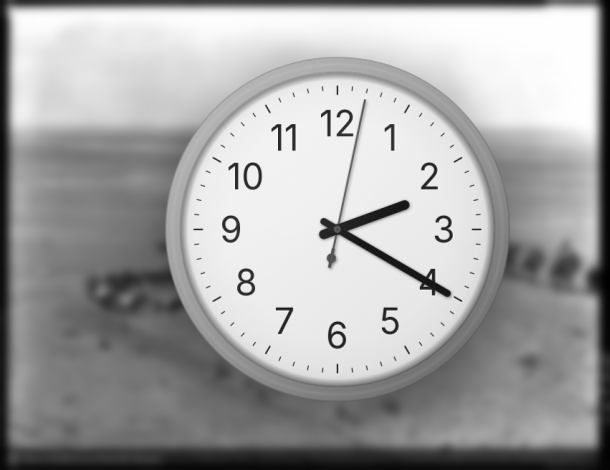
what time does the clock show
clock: 2:20:02
